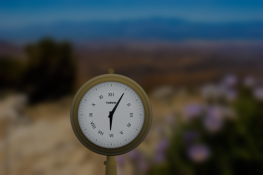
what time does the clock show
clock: 6:05
